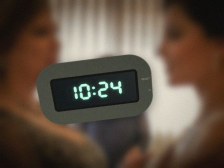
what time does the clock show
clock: 10:24
